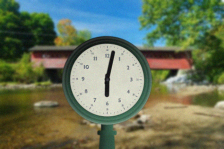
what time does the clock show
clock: 6:02
